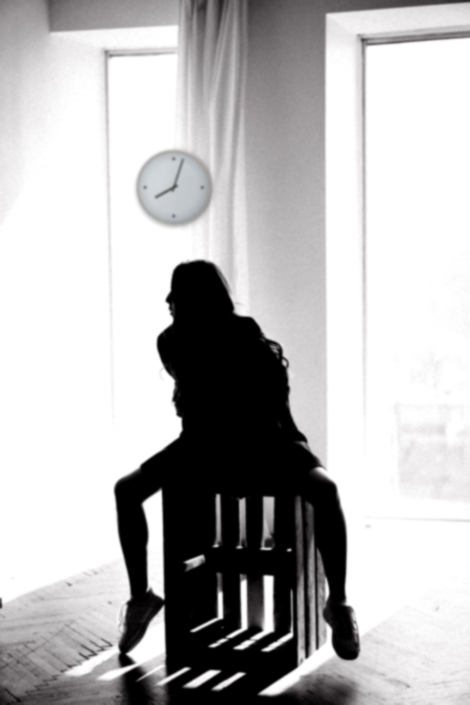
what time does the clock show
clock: 8:03
